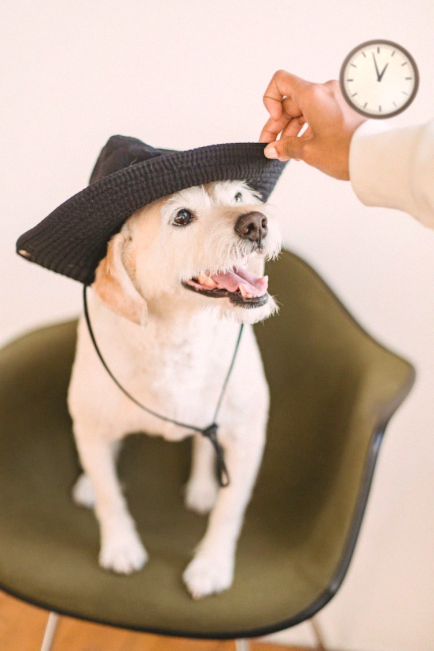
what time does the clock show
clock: 12:58
